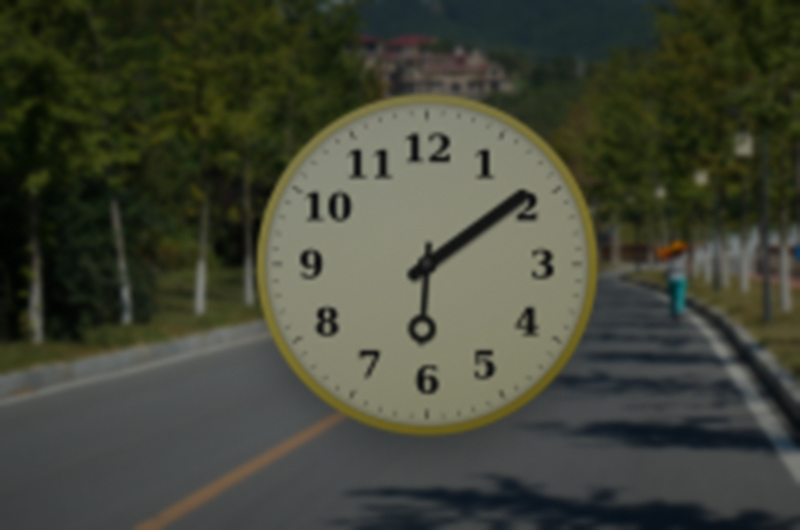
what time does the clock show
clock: 6:09
